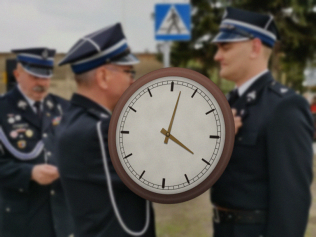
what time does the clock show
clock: 4:02
